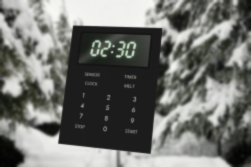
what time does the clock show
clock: 2:30
